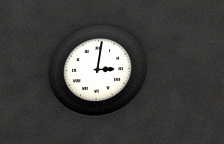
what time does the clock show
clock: 3:01
